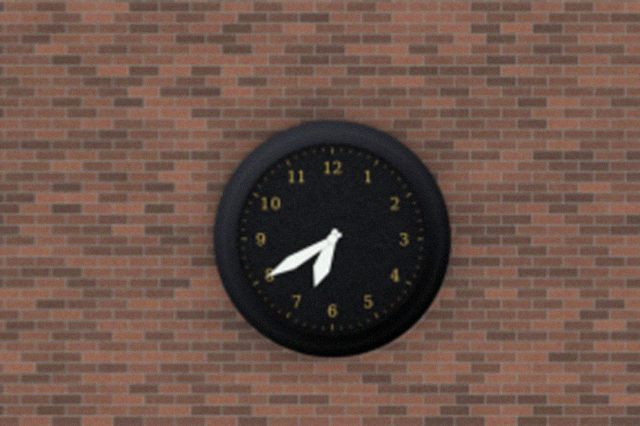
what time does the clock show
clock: 6:40
